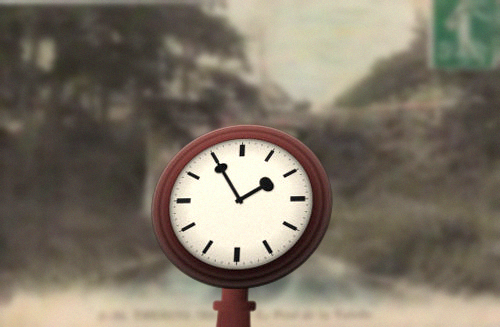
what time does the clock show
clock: 1:55
